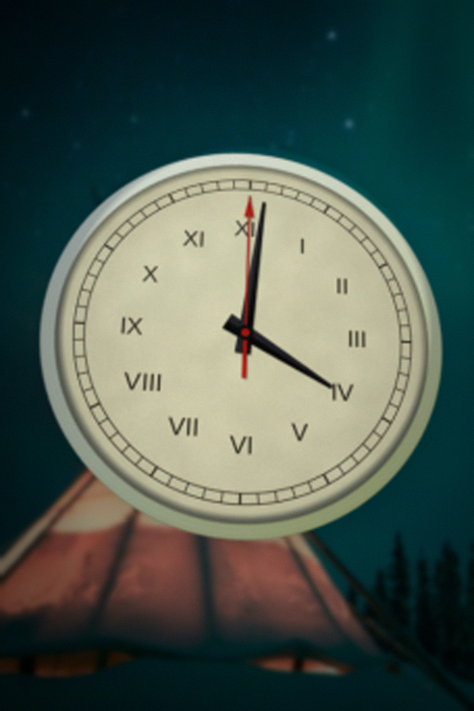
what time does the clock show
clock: 4:01:00
